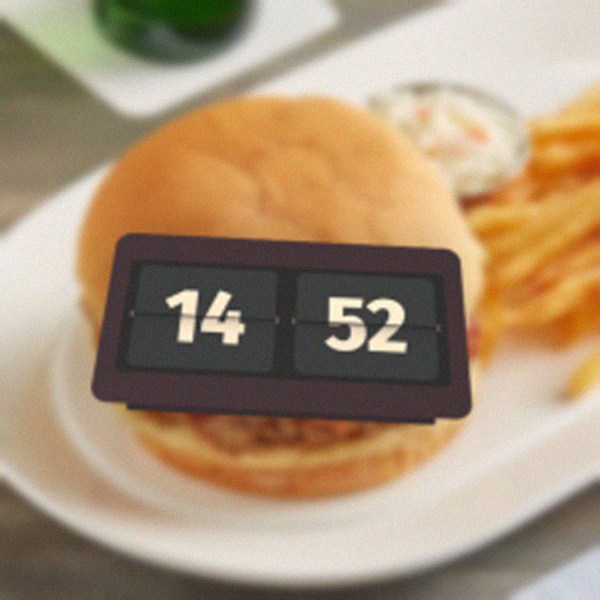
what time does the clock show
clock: 14:52
